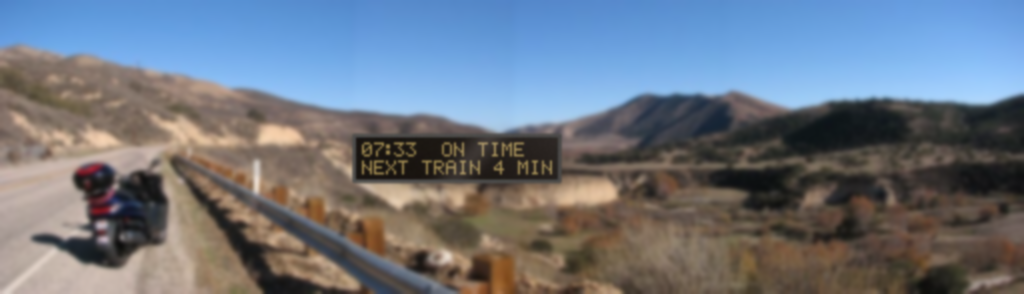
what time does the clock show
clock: 7:33
